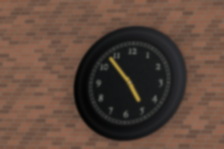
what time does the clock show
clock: 4:53
